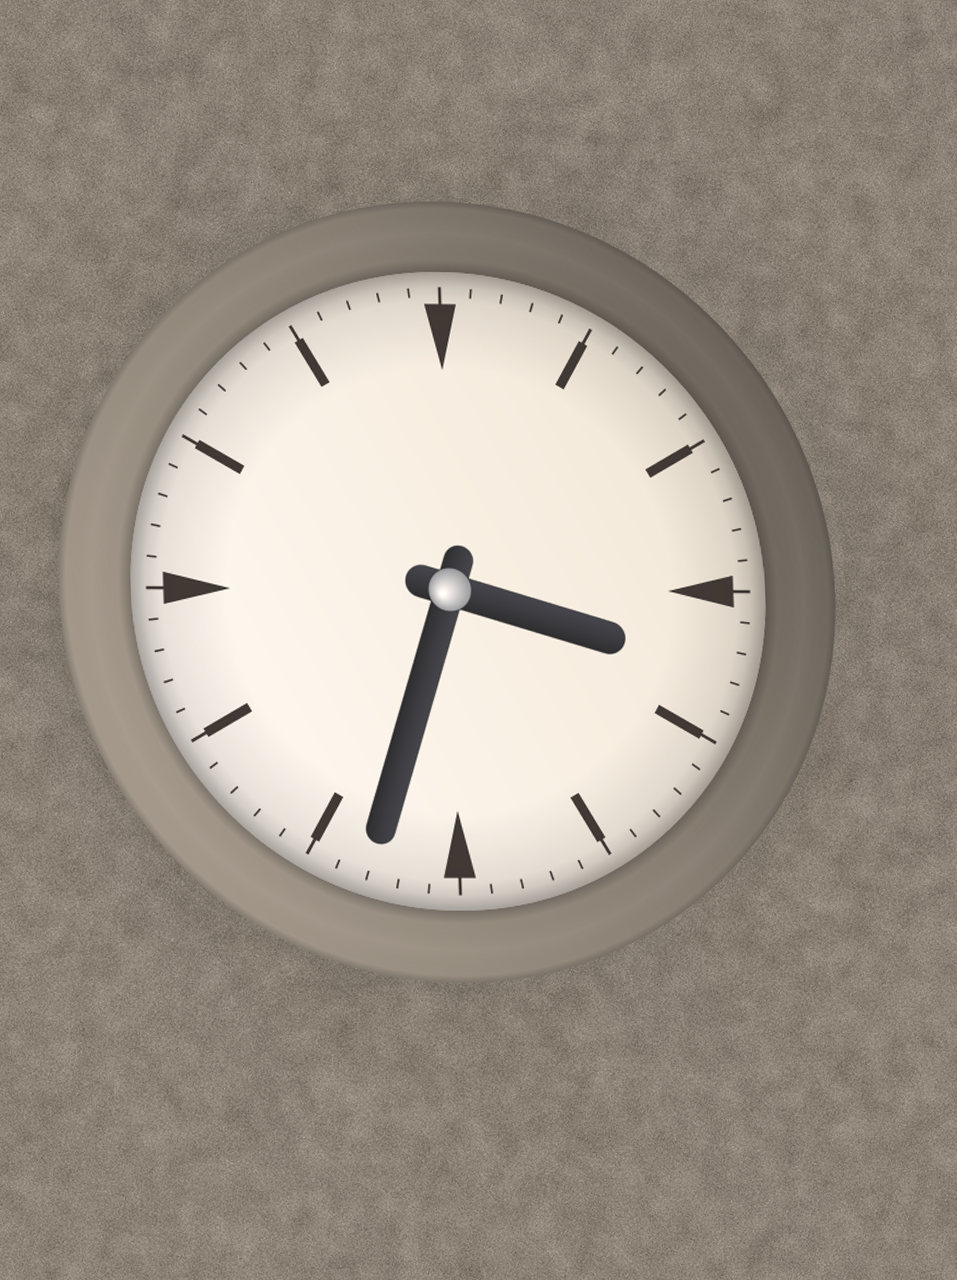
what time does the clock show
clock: 3:33
